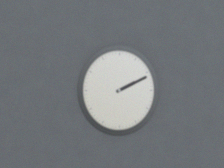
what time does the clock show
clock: 2:11
